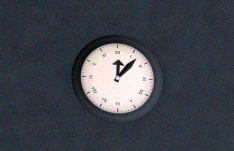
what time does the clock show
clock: 12:07
